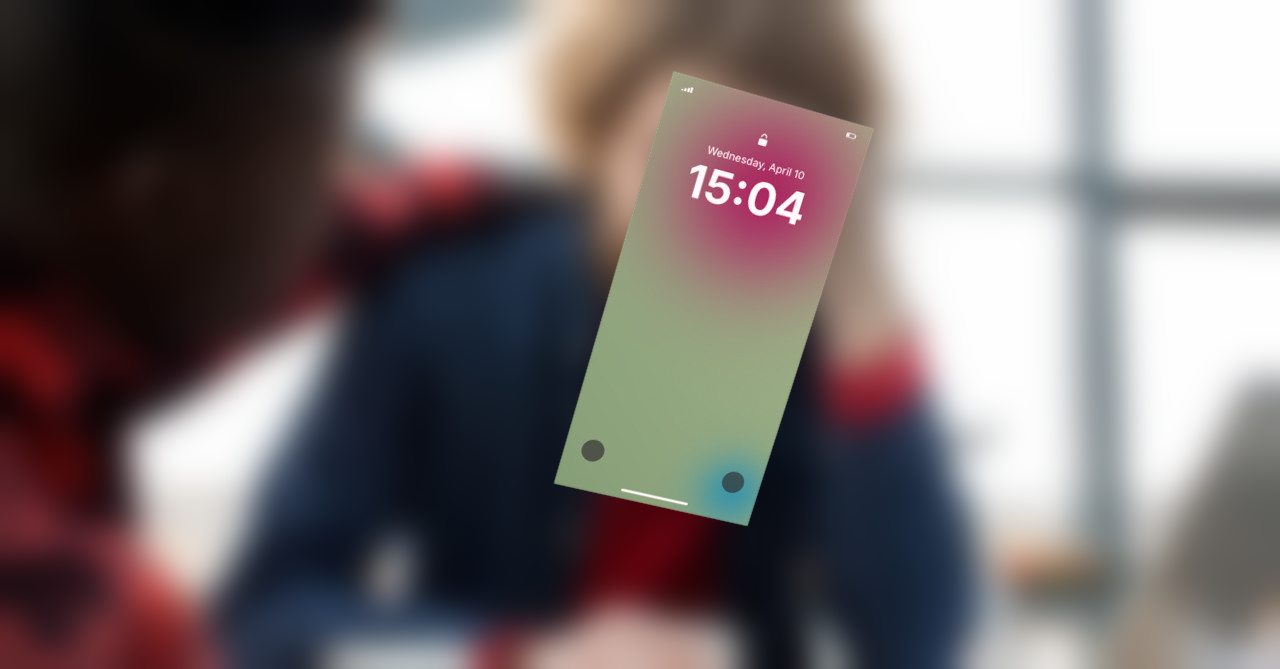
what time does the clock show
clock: 15:04
